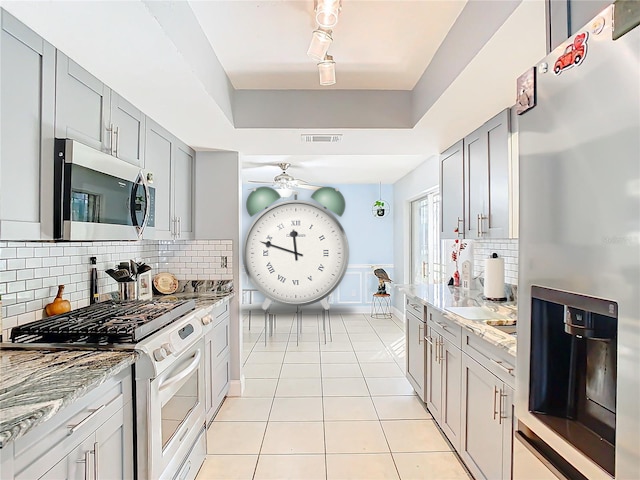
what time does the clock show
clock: 11:48
